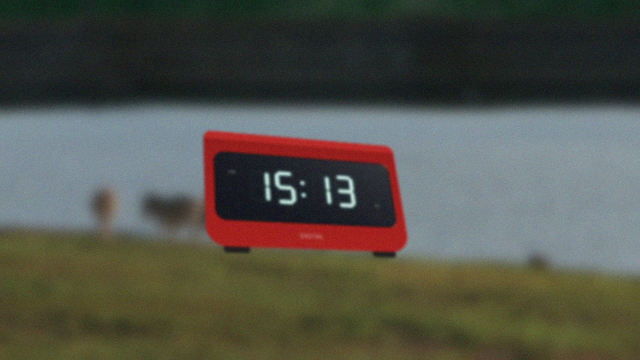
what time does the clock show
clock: 15:13
